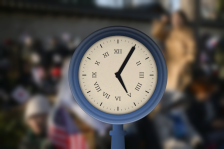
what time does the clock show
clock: 5:05
